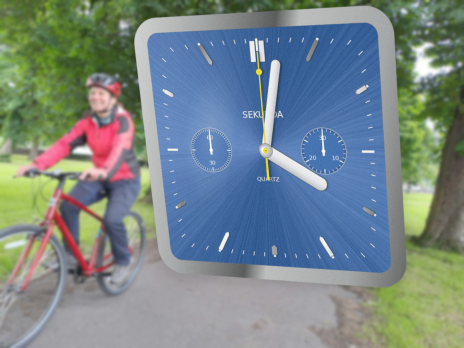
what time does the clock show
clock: 4:02
